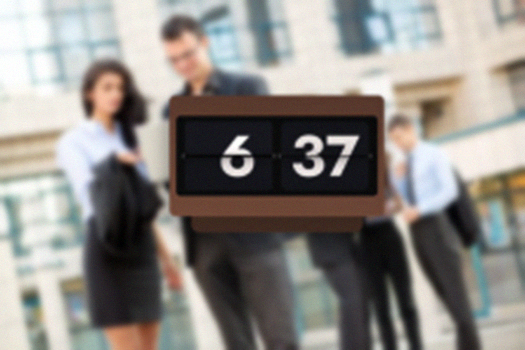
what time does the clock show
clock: 6:37
